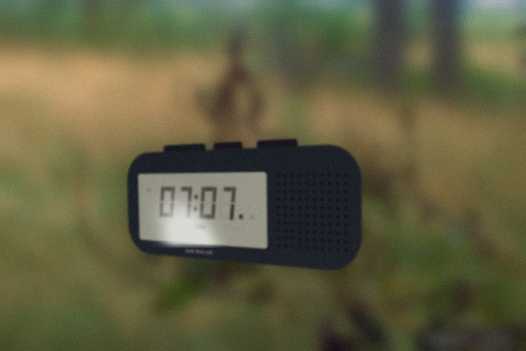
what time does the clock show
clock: 7:07
